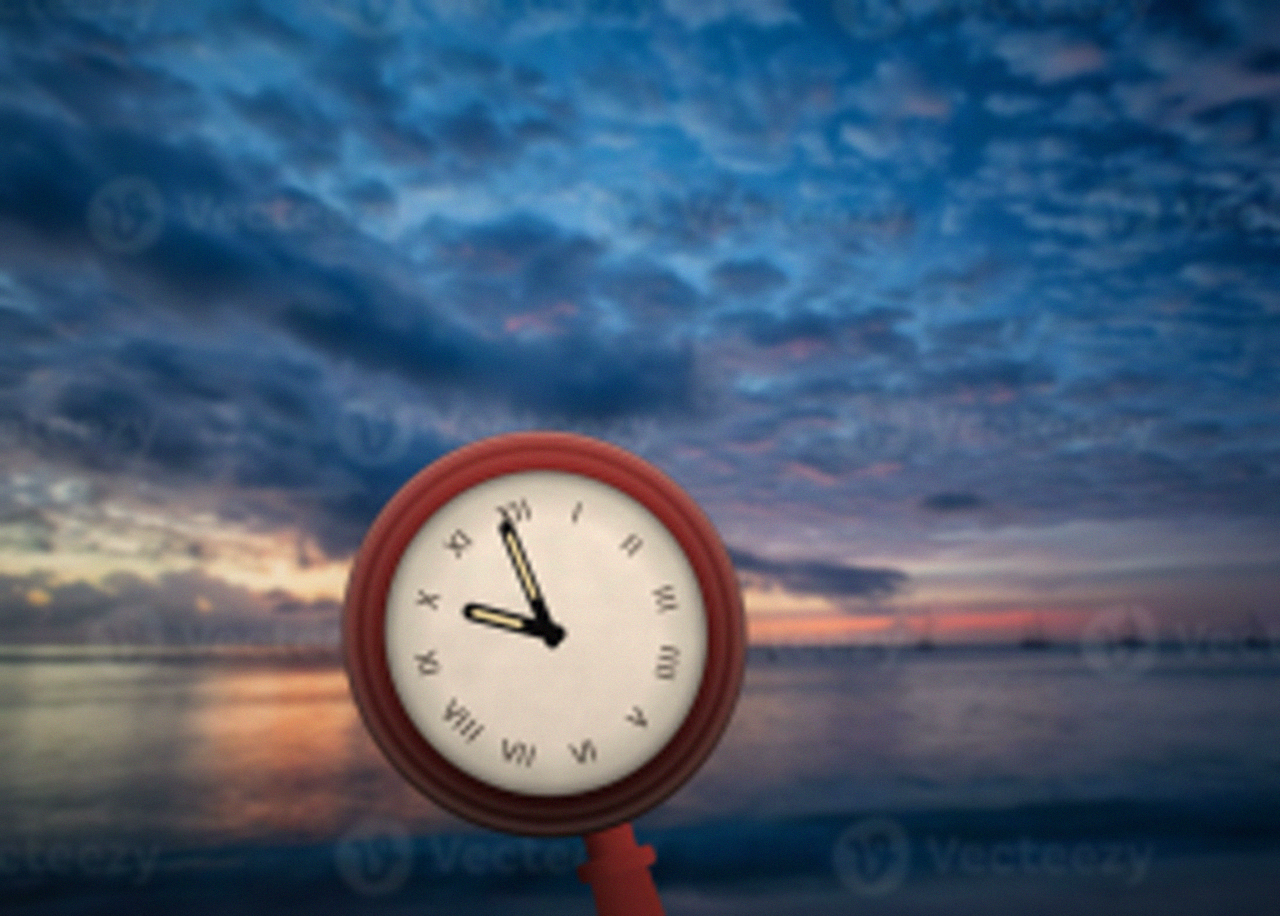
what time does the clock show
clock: 9:59
